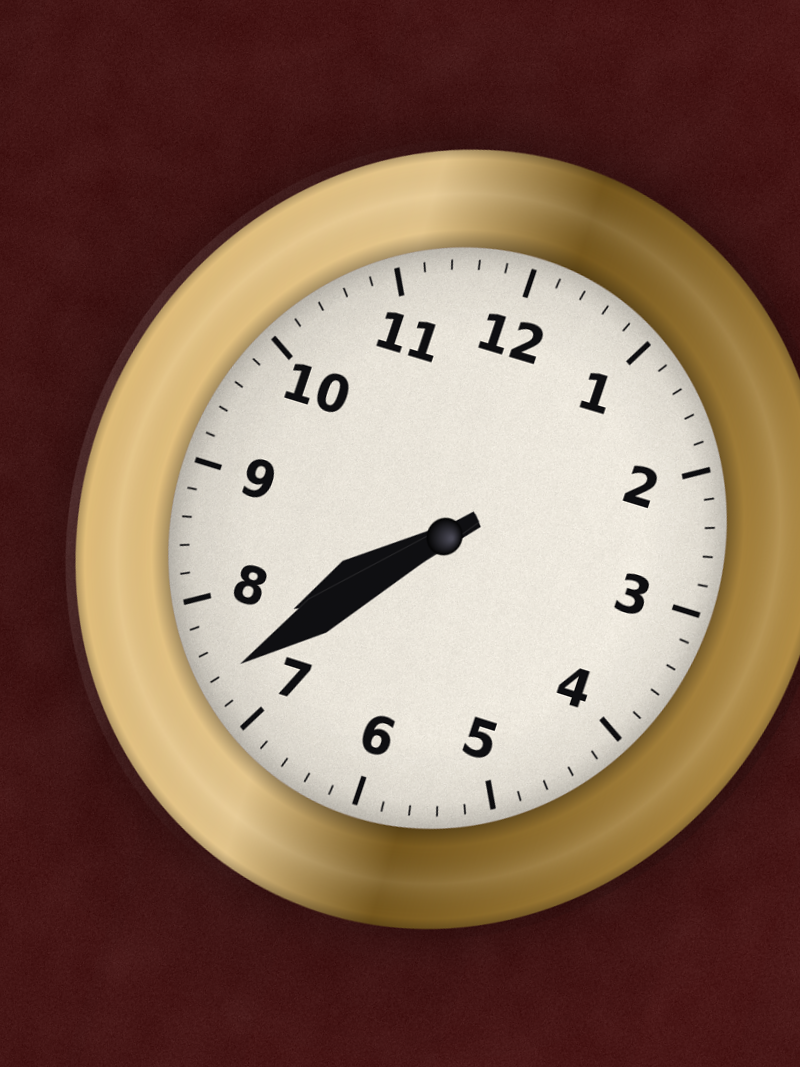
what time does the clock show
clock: 7:37
